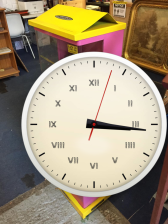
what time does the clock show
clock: 3:16:03
